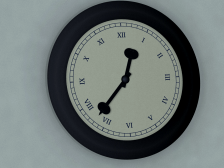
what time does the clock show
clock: 12:37
